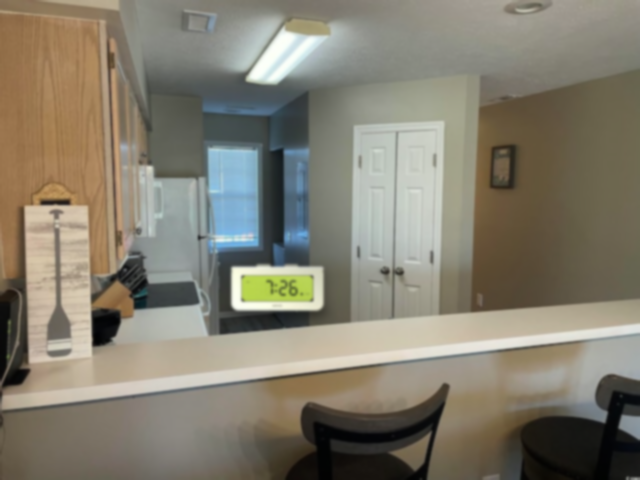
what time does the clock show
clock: 7:26
